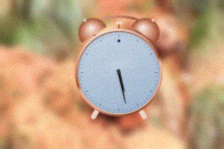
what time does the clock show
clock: 5:28
